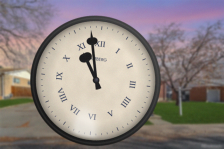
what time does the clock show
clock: 10:58
